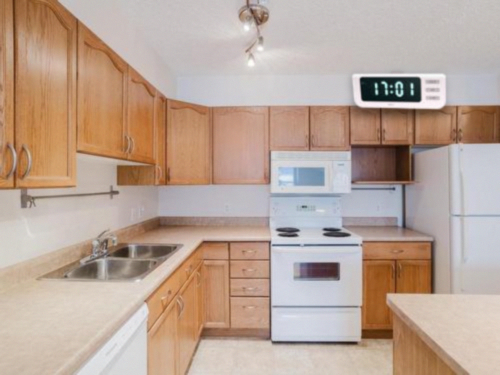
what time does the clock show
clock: 17:01
